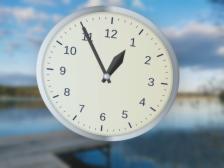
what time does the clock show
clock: 12:55
